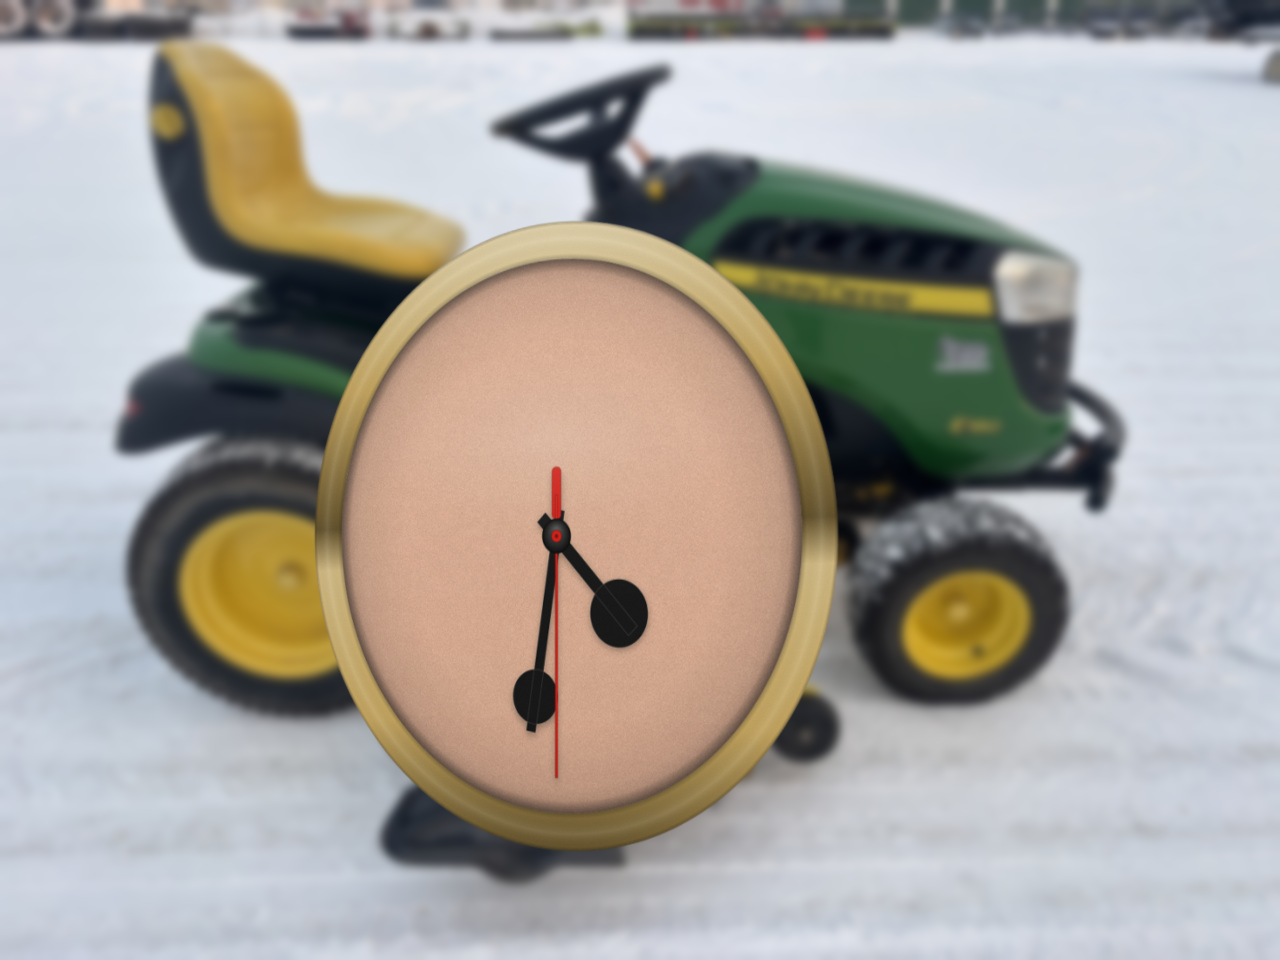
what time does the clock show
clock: 4:31:30
